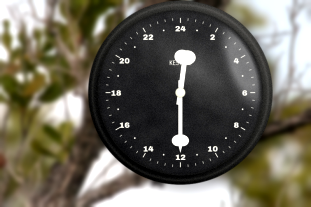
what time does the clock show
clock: 0:30
